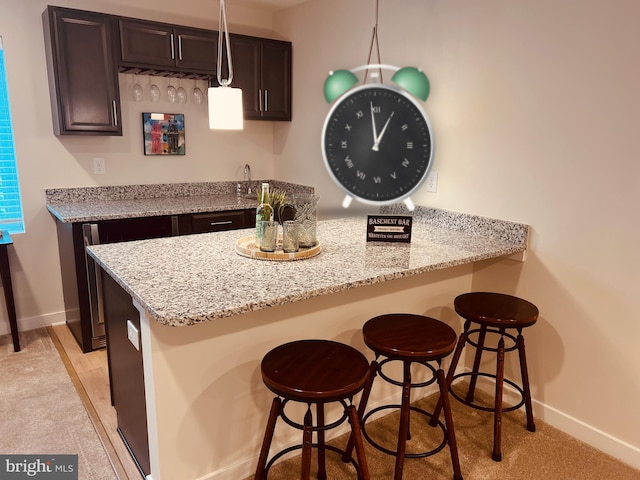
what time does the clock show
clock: 12:59
